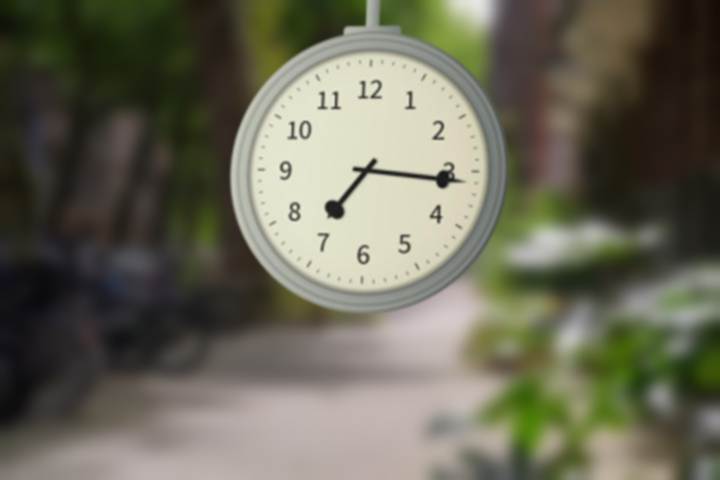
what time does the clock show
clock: 7:16
